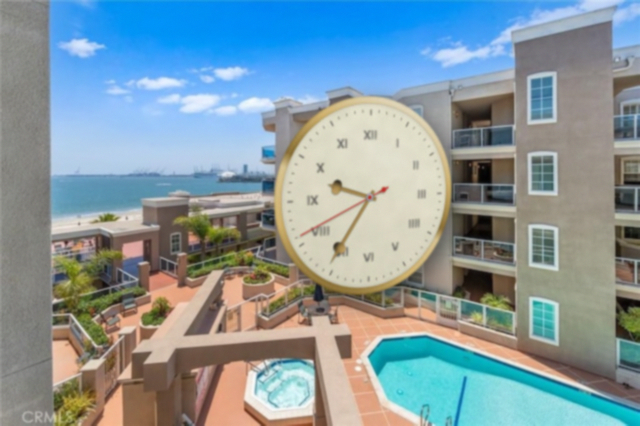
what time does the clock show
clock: 9:35:41
